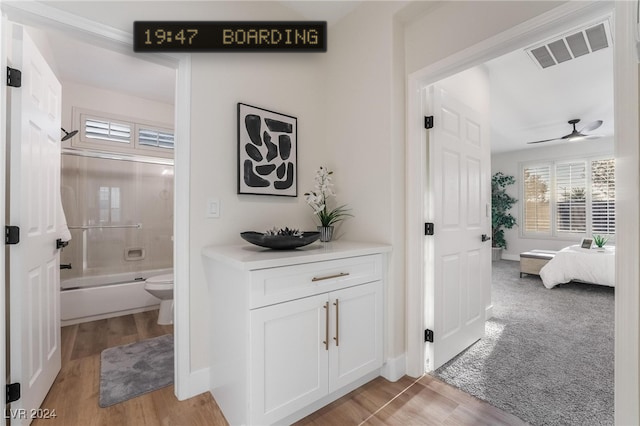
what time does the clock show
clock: 19:47
